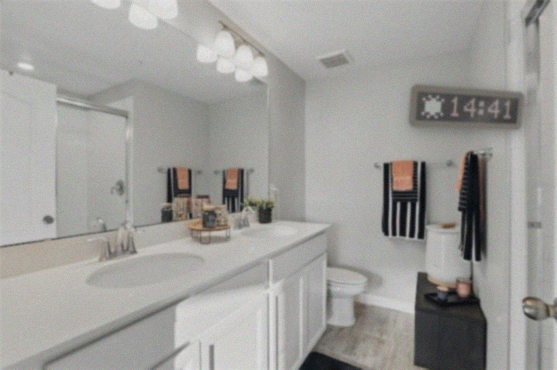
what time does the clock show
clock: 14:41
